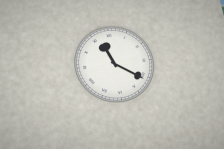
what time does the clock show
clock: 11:21
